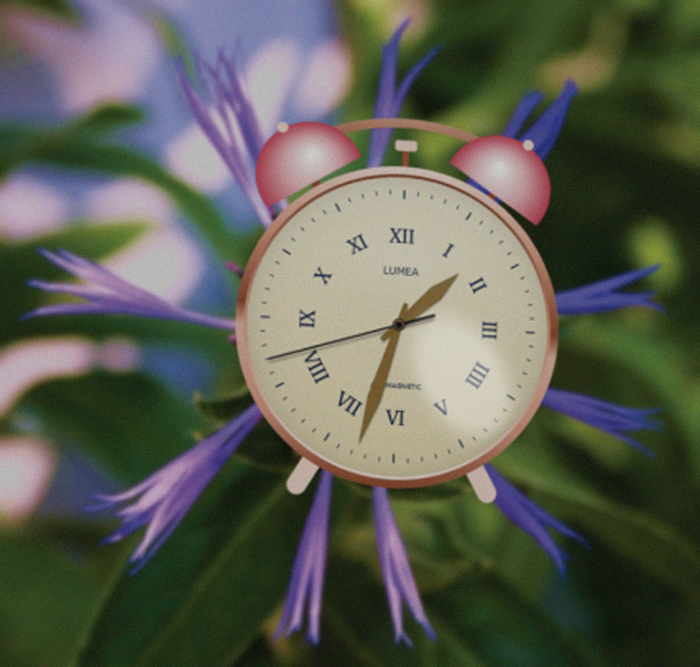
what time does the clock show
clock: 1:32:42
